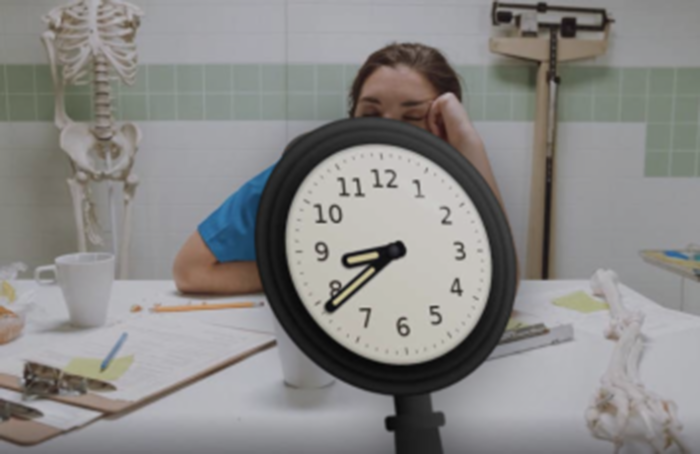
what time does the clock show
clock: 8:39
